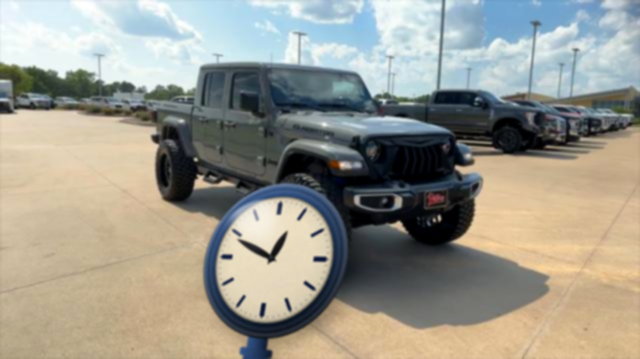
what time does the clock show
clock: 12:49
